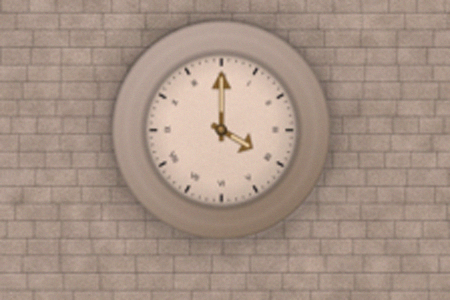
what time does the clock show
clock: 4:00
